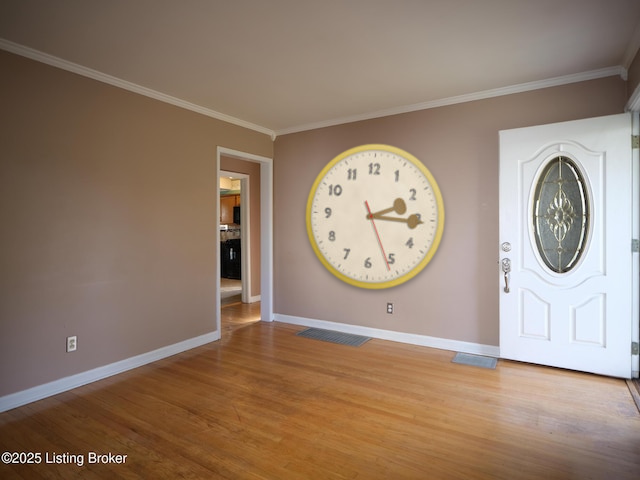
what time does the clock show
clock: 2:15:26
